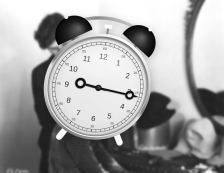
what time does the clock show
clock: 9:16
